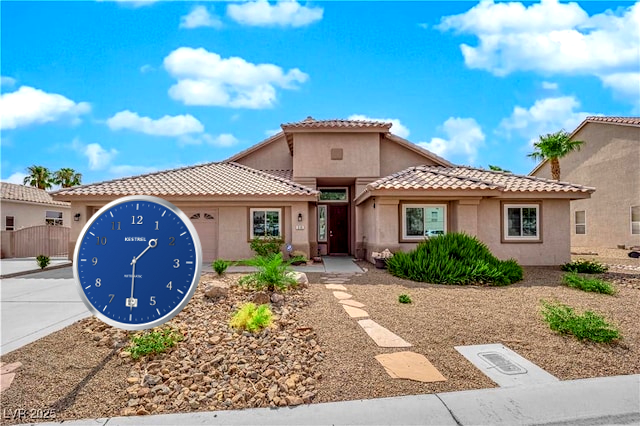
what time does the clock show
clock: 1:30
